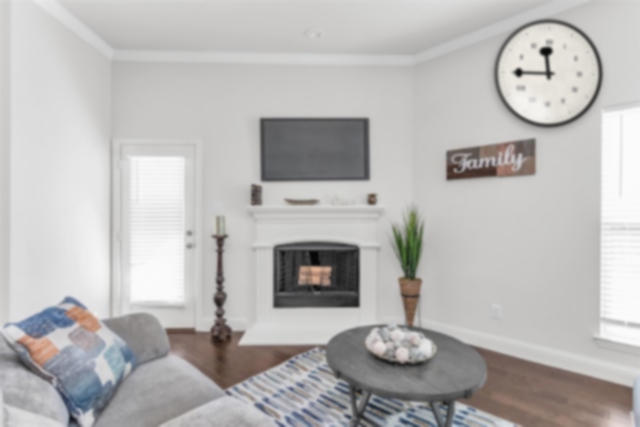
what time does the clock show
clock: 11:45
